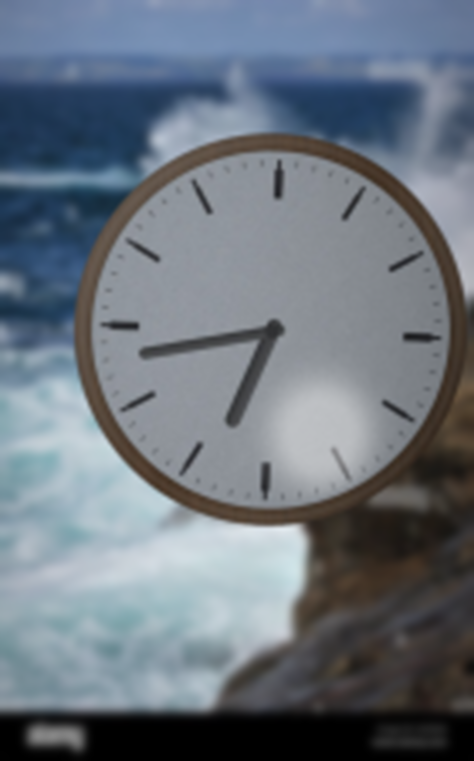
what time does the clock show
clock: 6:43
